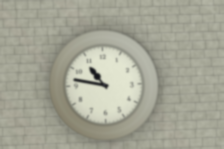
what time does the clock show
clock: 10:47
